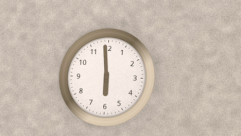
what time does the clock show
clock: 5:59
